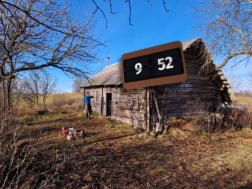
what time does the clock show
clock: 9:52
